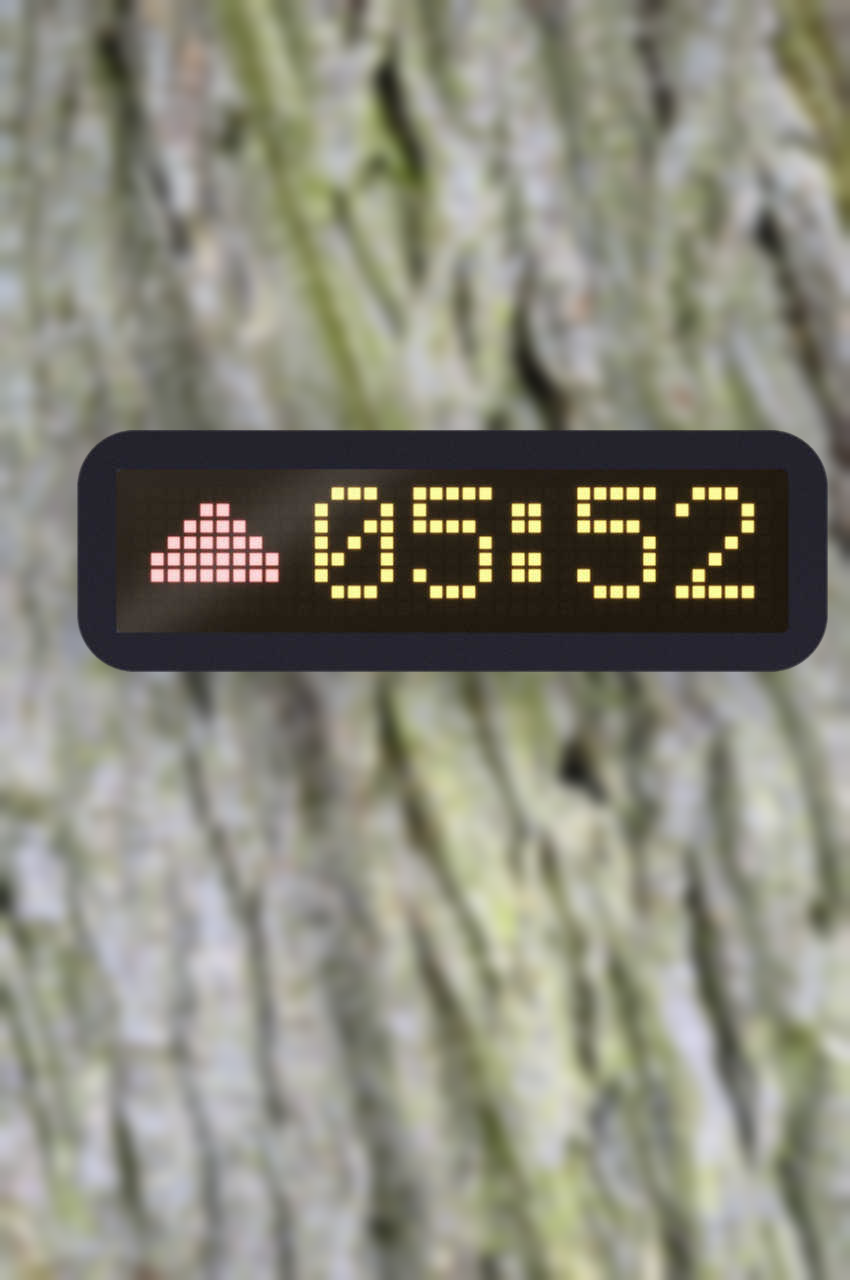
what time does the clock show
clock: 5:52
